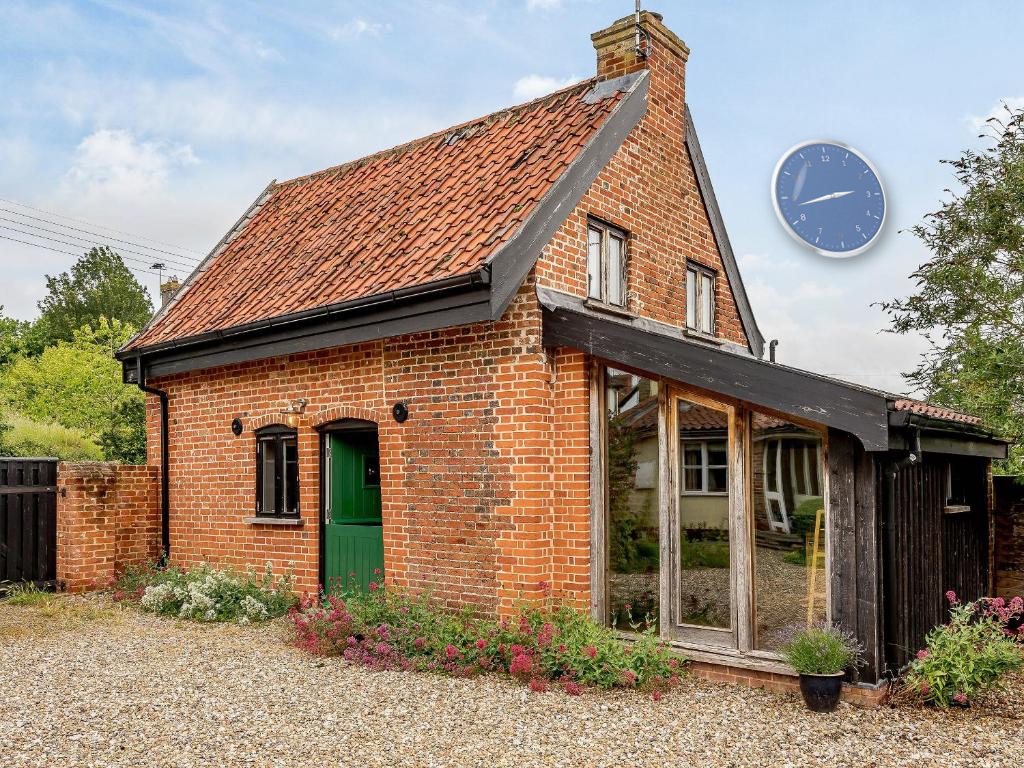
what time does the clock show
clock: 2:43
